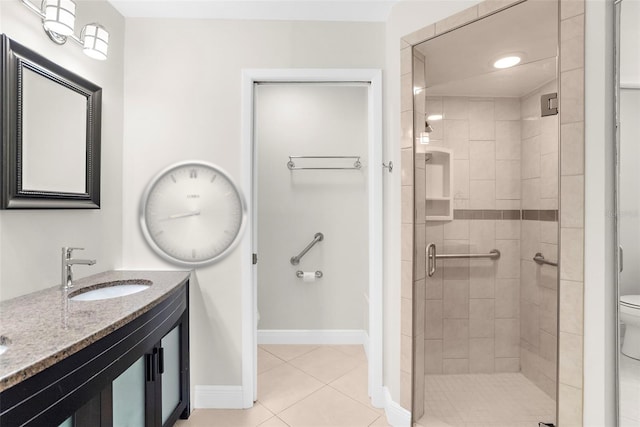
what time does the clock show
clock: 8:43
